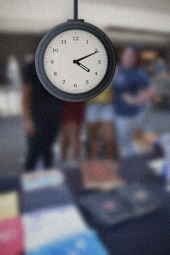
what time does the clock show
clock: 4:11
